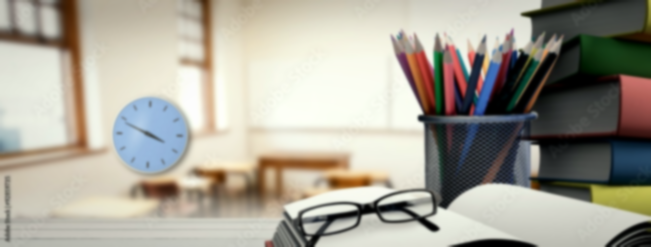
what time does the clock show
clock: 3:49
